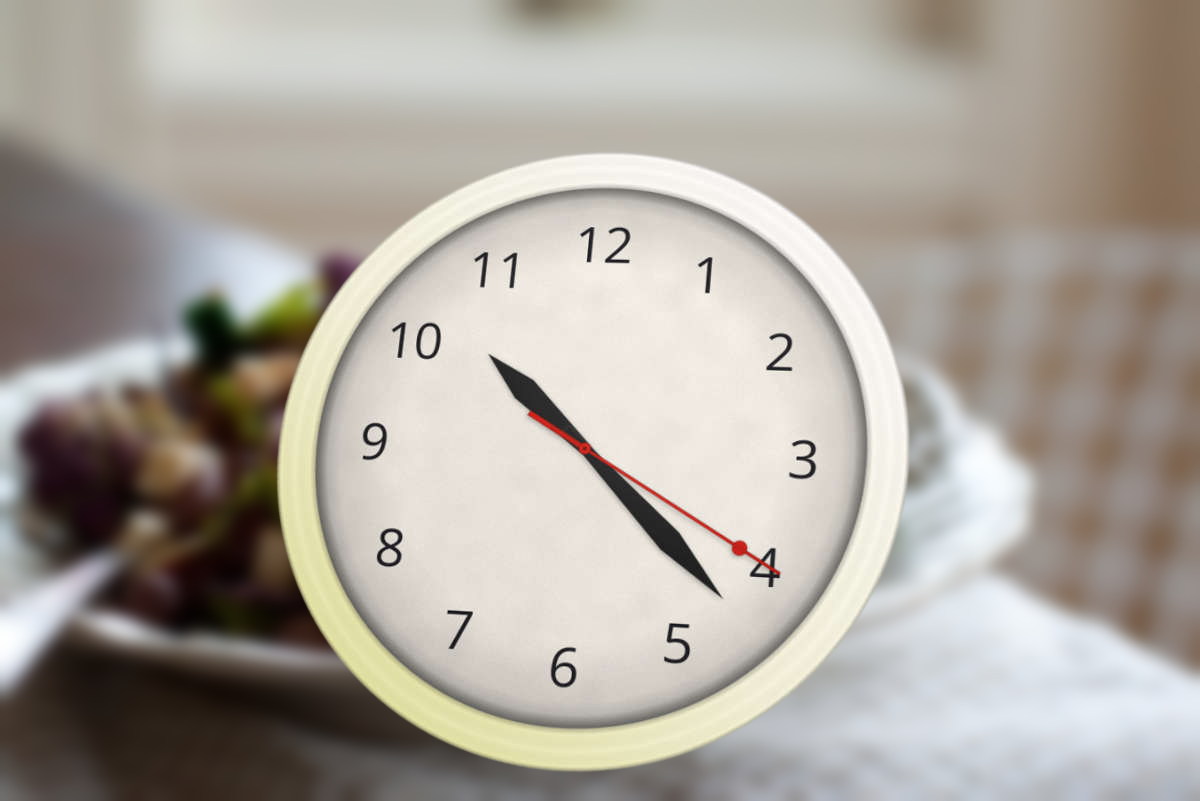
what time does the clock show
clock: 10:22:20
